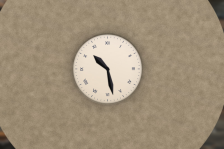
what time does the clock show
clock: 10:28
